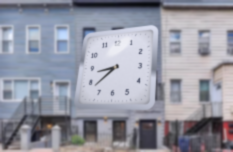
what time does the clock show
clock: 8:38
